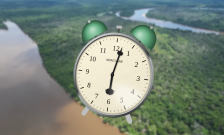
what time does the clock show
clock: 6:02
